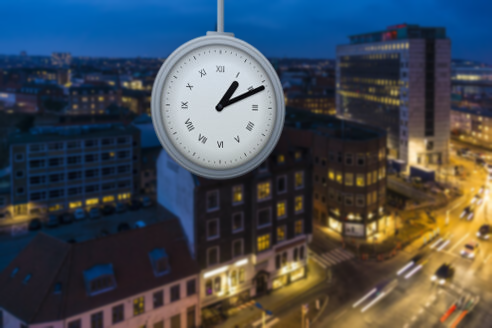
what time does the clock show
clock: 1:11
